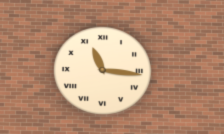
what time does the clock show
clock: 11:16
